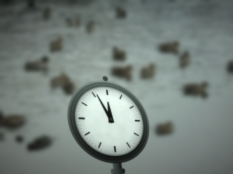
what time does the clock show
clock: 11:56
